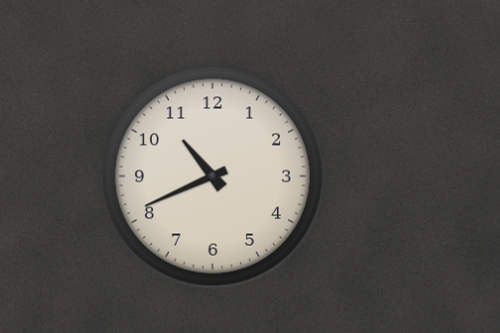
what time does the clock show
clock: 10:41
